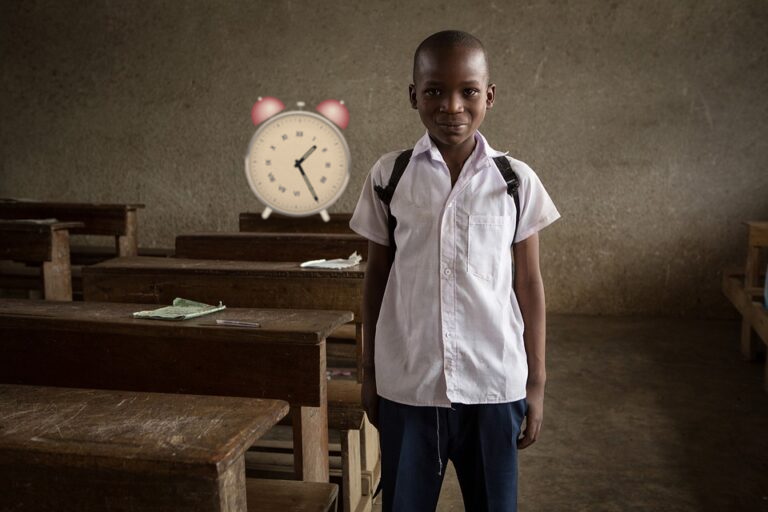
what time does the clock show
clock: 1:25
